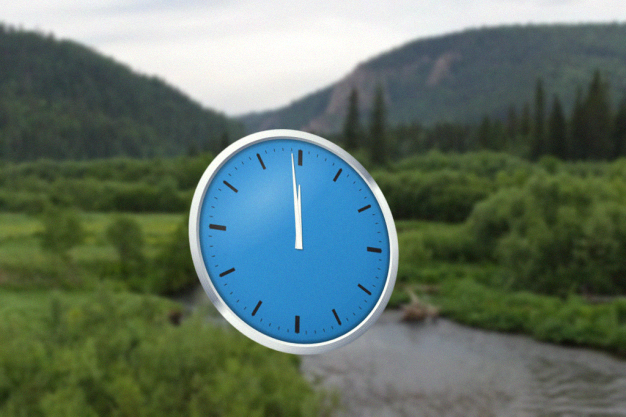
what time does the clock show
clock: 11:59
